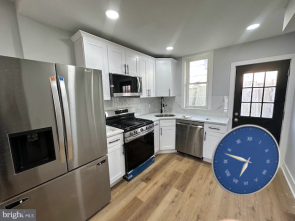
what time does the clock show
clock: 6:48
